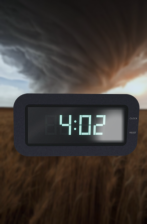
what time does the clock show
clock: 4:02
